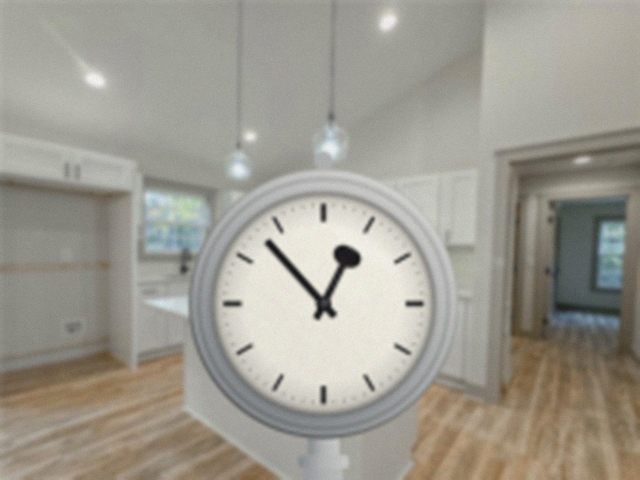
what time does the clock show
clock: 12:53
